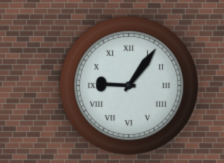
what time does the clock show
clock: 9:06
